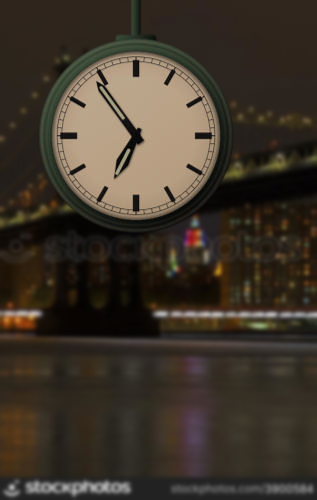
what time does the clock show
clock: 6:54
